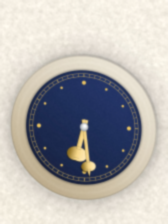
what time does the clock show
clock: 6:29
